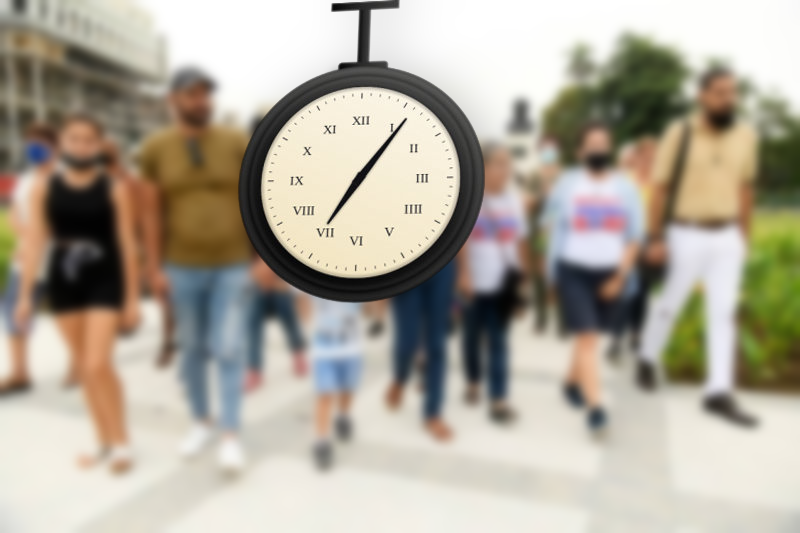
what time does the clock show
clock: 7:06
